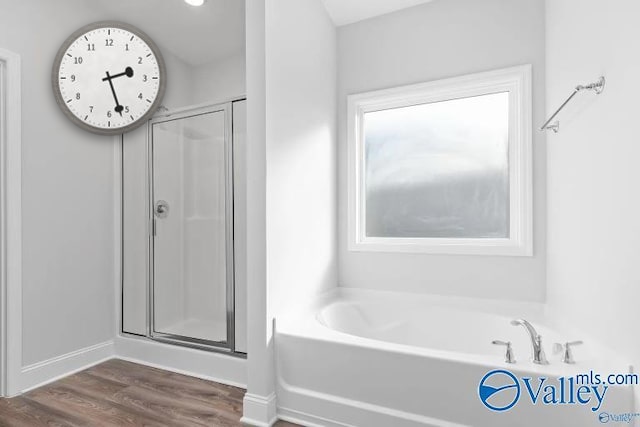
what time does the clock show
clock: 2:27
